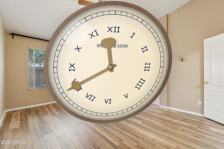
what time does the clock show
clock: 11:40
